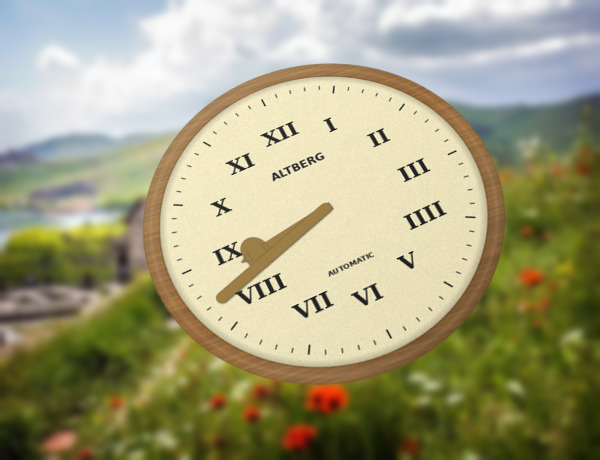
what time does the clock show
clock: 8:42
